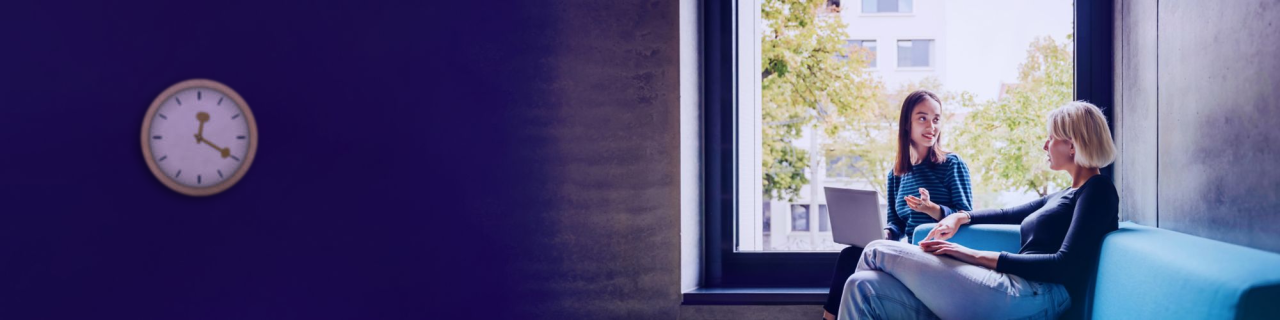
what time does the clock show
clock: 12:20
